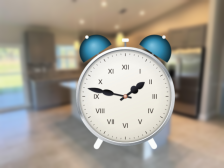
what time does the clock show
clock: 1:47
